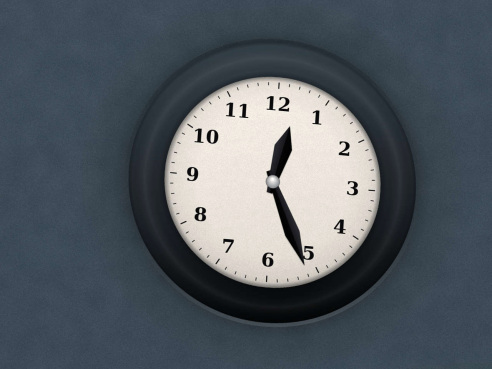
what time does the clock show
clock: 12:26
